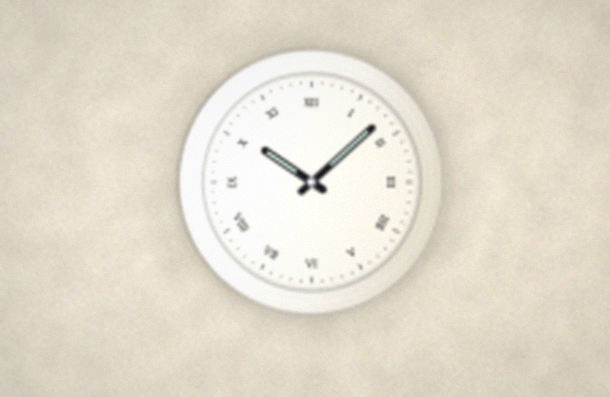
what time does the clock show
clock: 10:08
